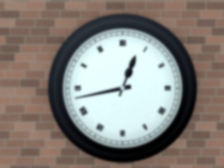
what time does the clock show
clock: 12:43
